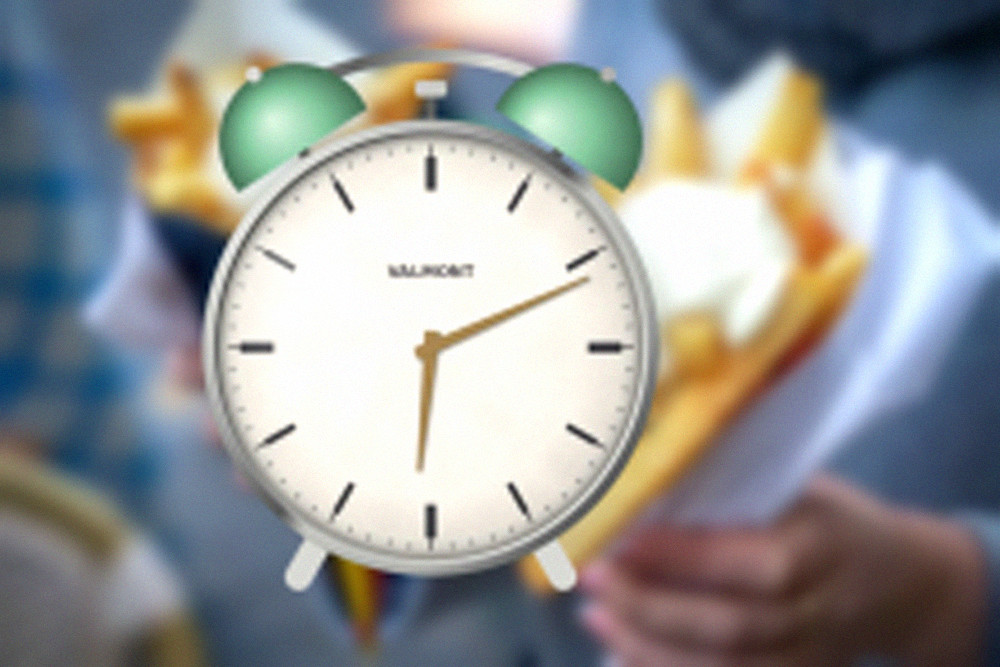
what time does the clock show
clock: 6:11
